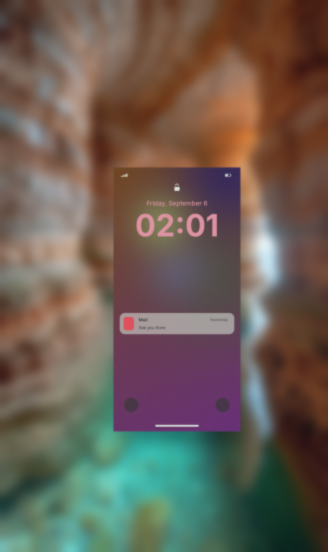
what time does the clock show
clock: 2:01
